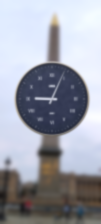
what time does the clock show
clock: 9:04
